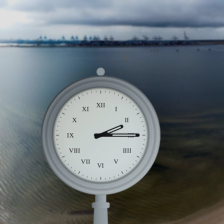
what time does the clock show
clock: 2:15
